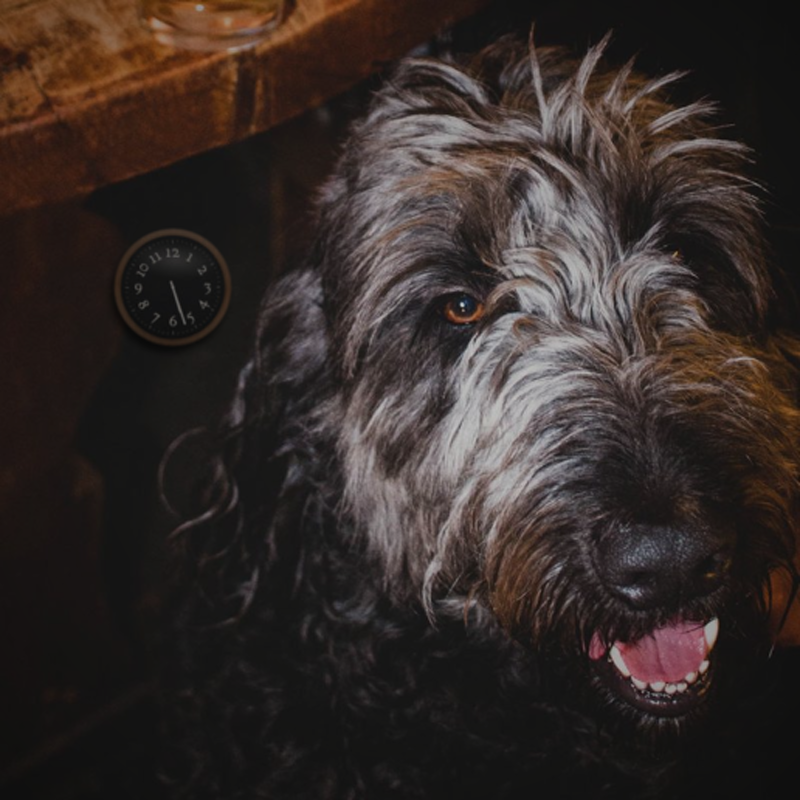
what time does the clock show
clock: 5:27
